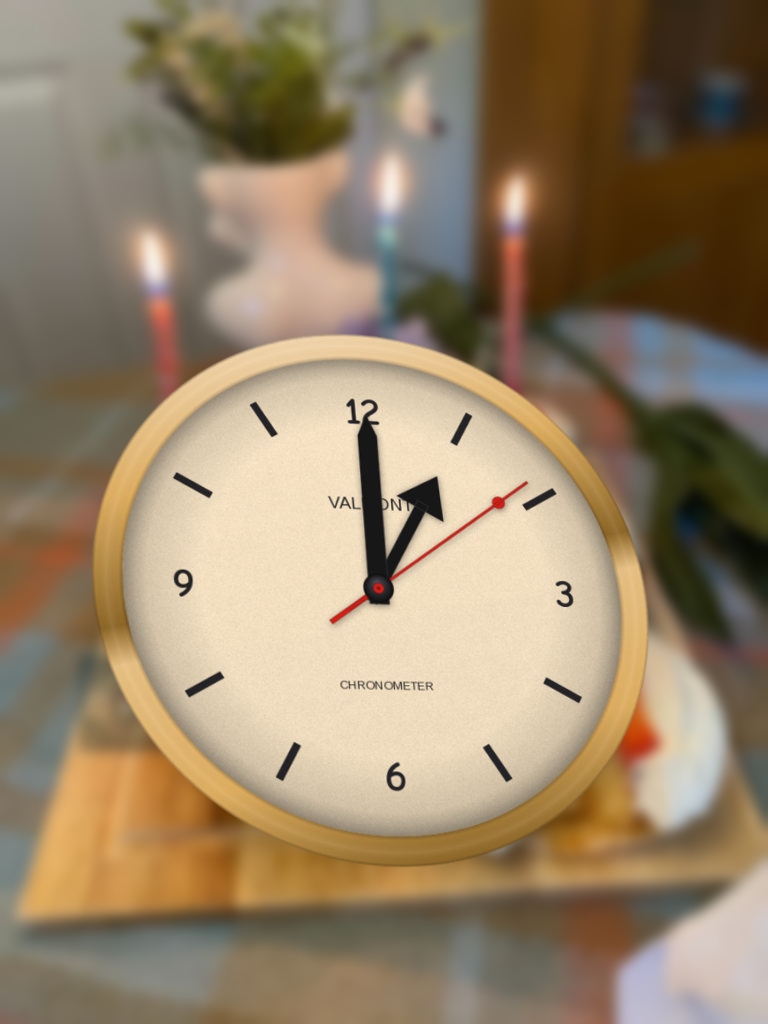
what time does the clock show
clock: 1:00:09
